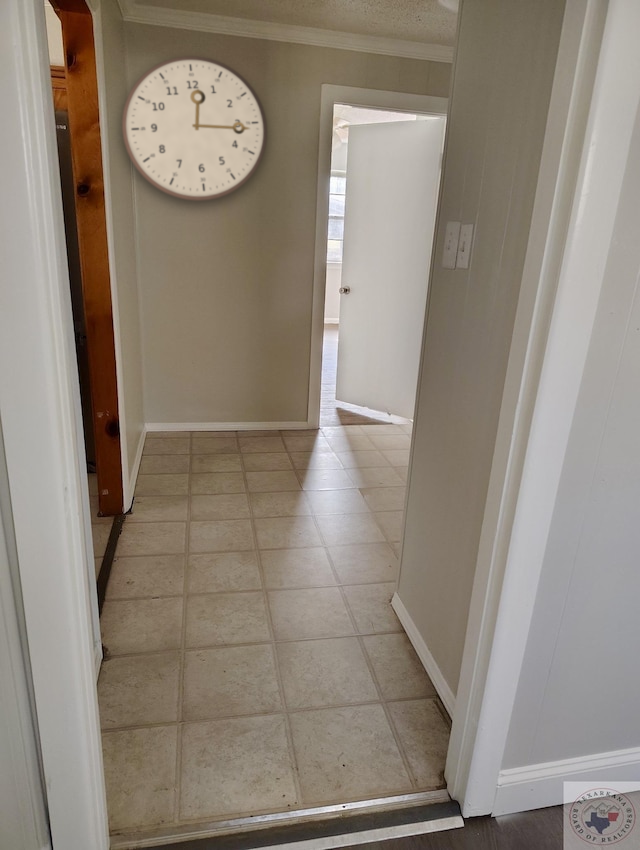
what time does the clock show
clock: 12:16
